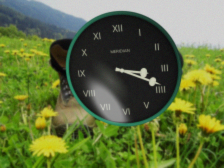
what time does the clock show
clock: 3:19
